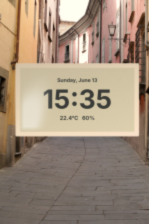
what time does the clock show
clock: 15:35
